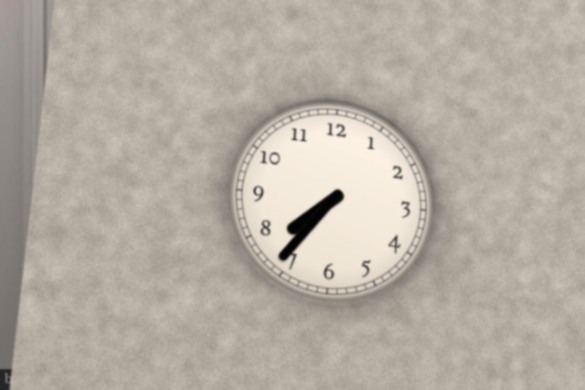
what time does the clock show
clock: 7:36
